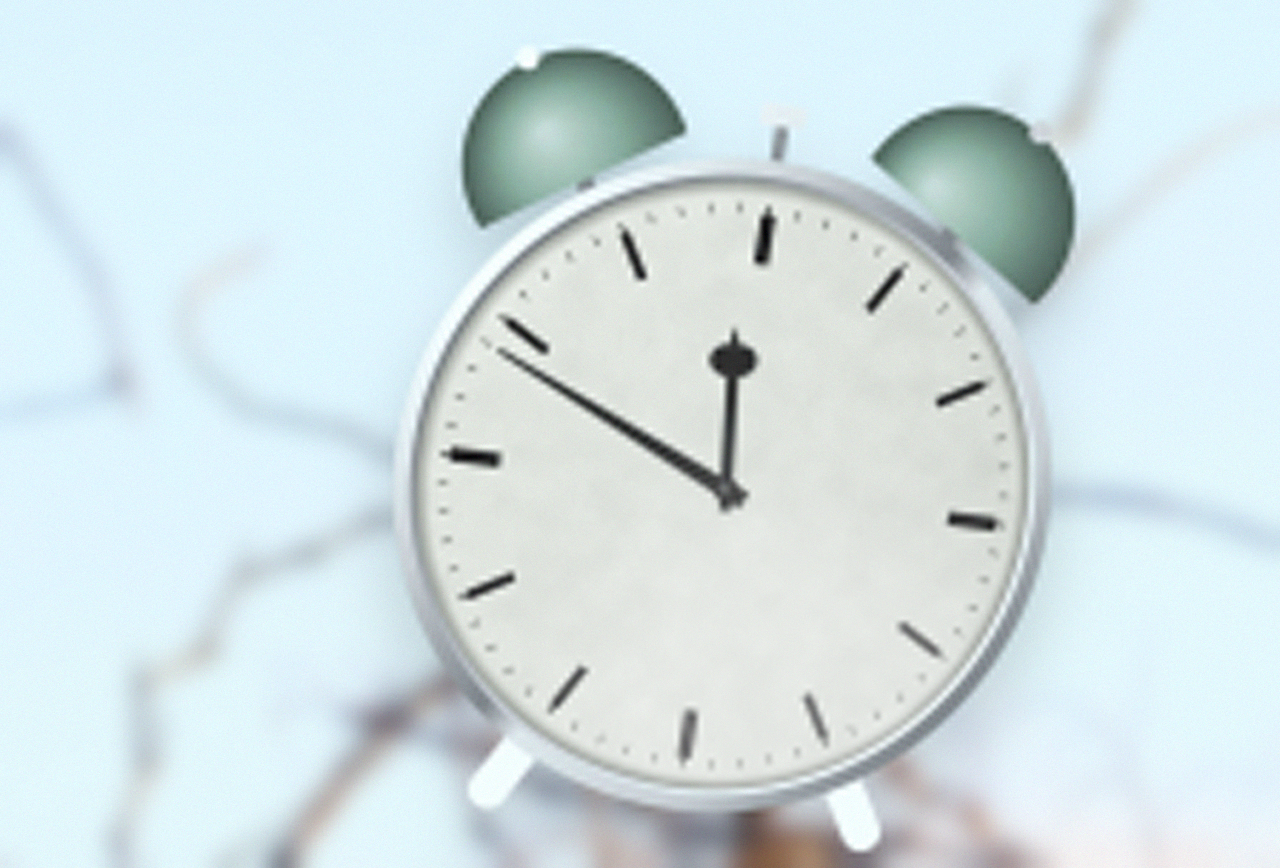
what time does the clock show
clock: 11:49
